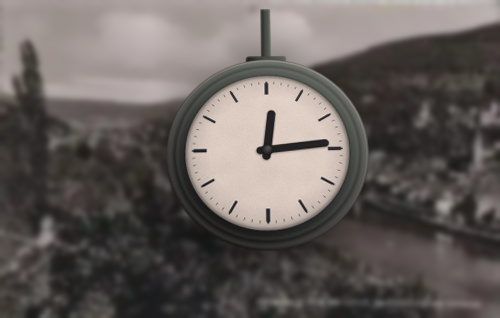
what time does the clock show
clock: 12:14
